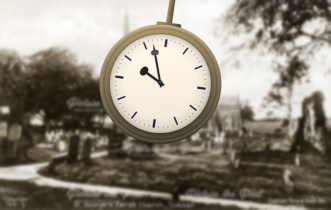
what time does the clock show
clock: 9:57
